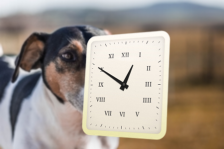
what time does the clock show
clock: 12:50
